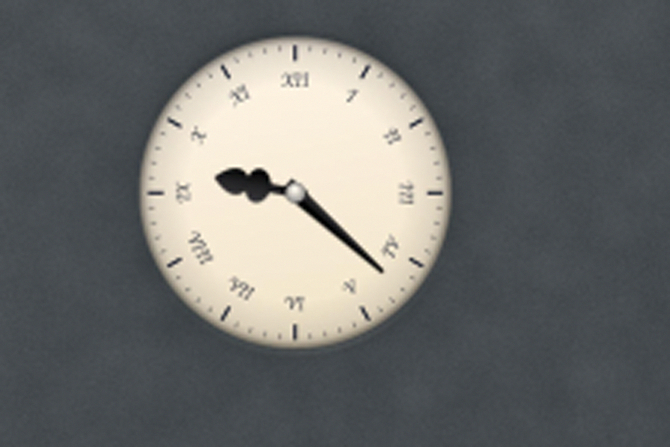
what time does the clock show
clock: 9:22
